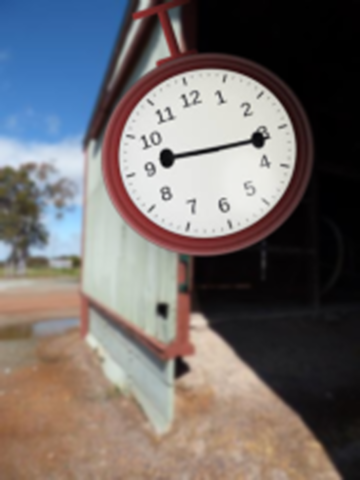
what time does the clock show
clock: 9:16
